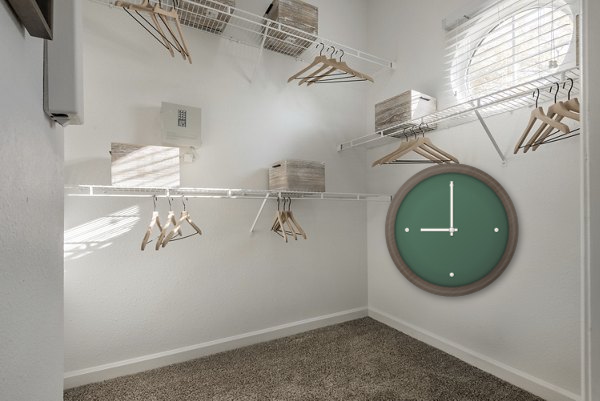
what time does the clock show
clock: 9:00
